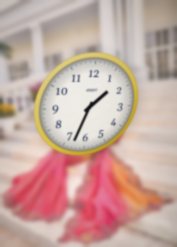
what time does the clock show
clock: 1:33
